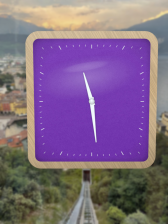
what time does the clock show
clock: 11:29
